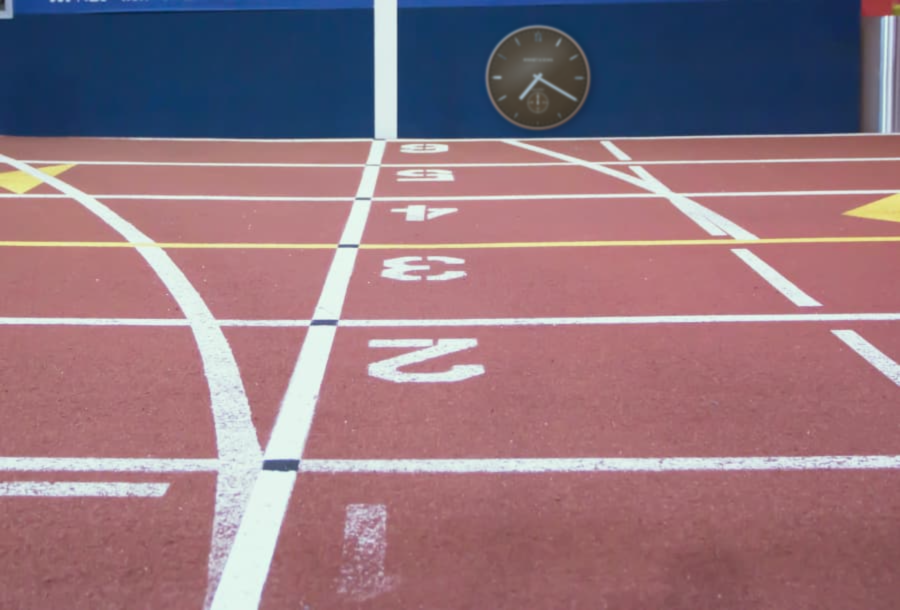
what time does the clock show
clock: 7:20
